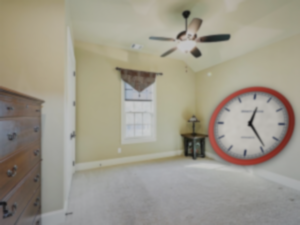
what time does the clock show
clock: 12:24
